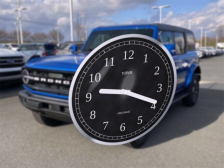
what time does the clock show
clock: 9:19
